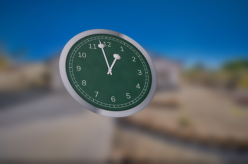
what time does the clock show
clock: 12:58
